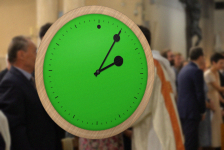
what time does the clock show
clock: 2:05
